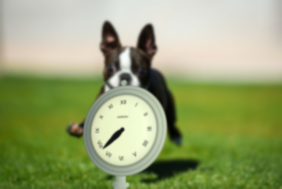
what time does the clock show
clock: 7:38
